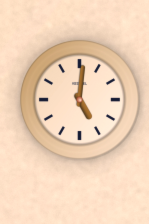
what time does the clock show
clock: 5:01
